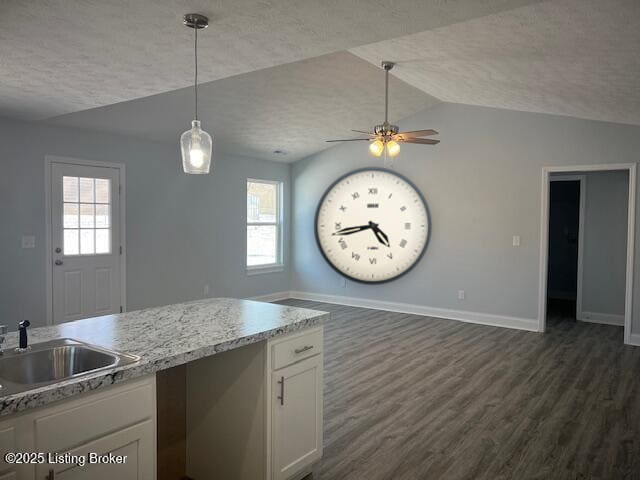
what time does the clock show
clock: 4:43
